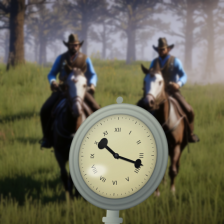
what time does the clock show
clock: 10:18
